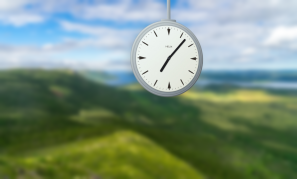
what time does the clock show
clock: 7:07
